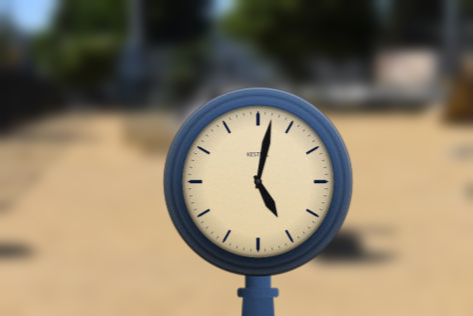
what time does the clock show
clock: 5:02
